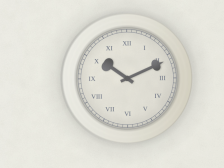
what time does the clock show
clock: 10:11
